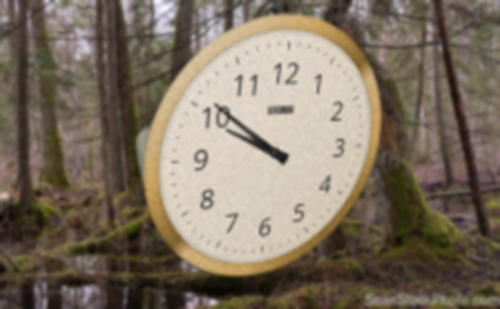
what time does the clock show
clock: 9:51
